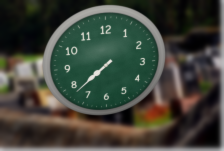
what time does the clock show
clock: 7:38
